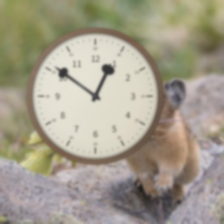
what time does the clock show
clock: 12:51
